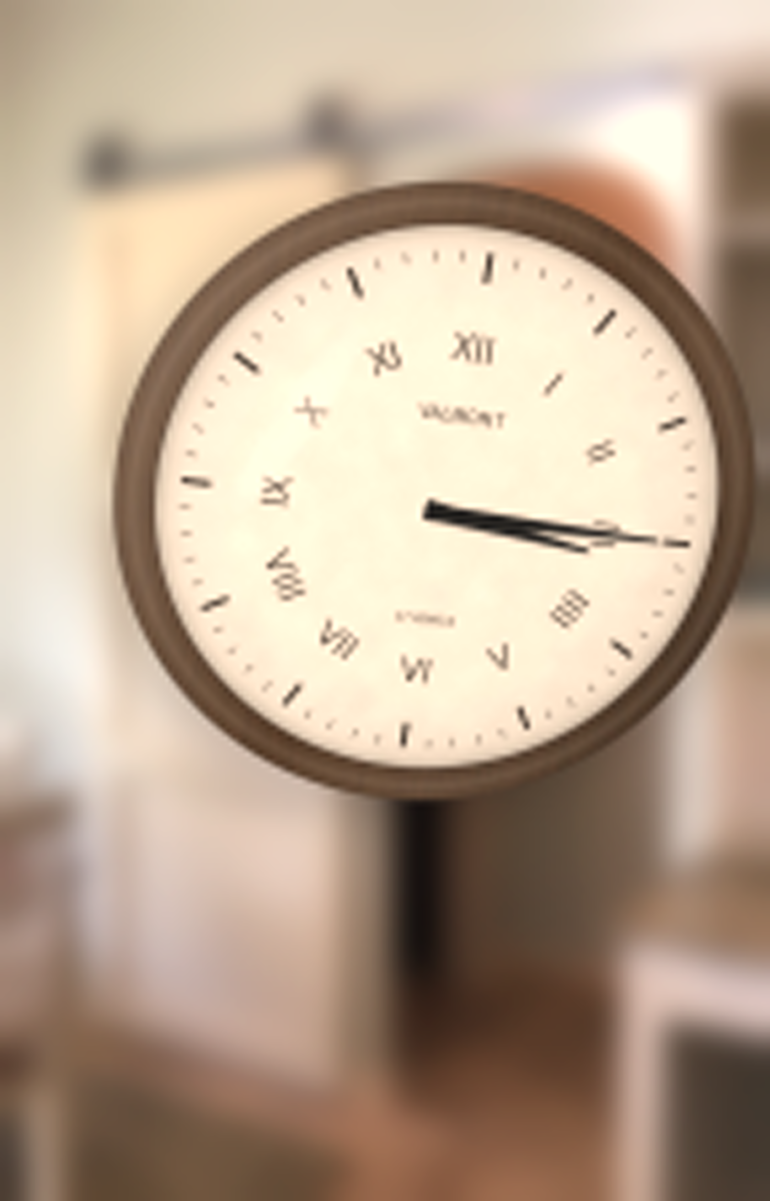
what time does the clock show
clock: 3:15
